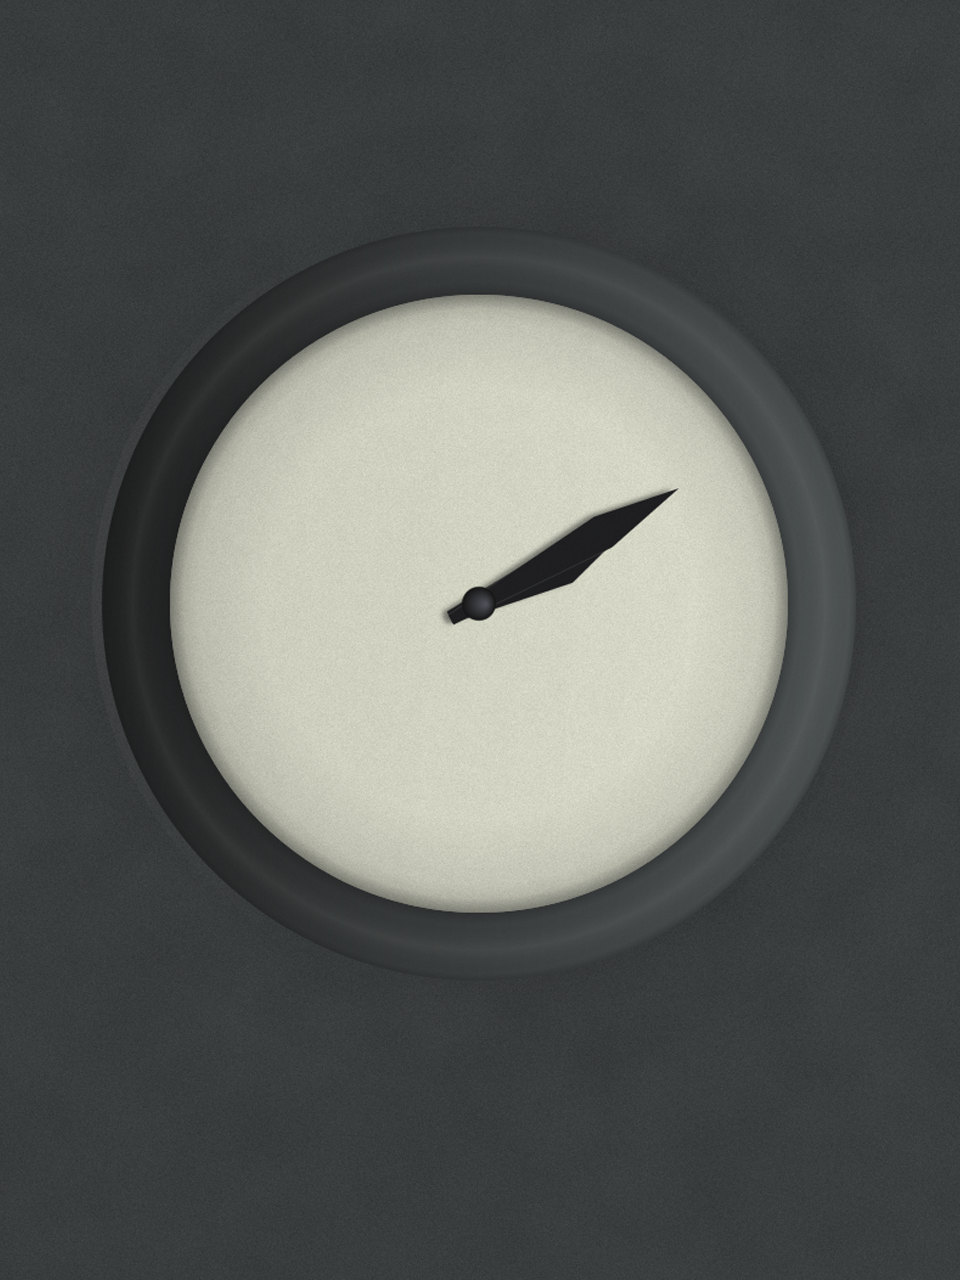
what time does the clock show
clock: 2:10
